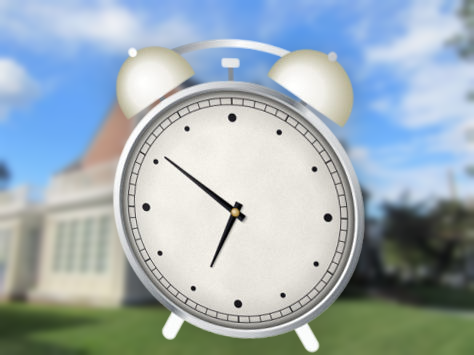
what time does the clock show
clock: 6:51
